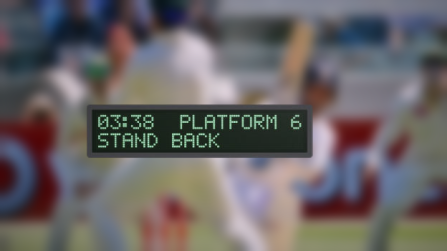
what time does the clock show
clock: 3:38
